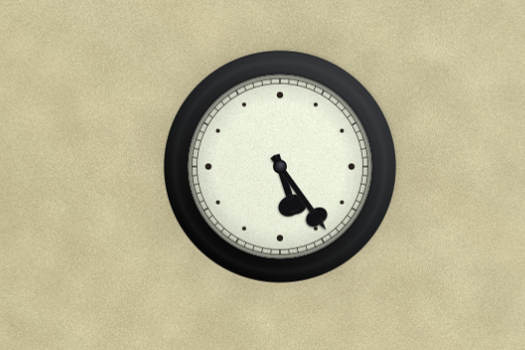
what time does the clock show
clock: 5:24
